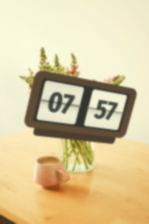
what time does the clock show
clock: 7:57
